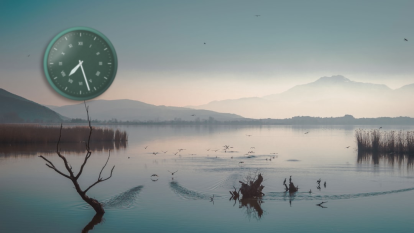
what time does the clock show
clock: 7:27
